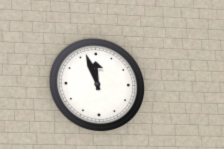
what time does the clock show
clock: 11:57
